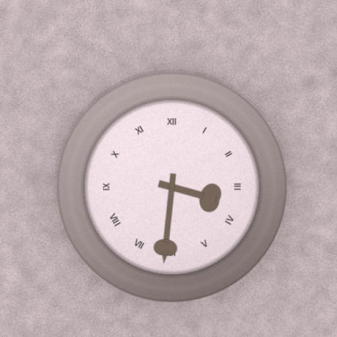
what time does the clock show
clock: 3:31
